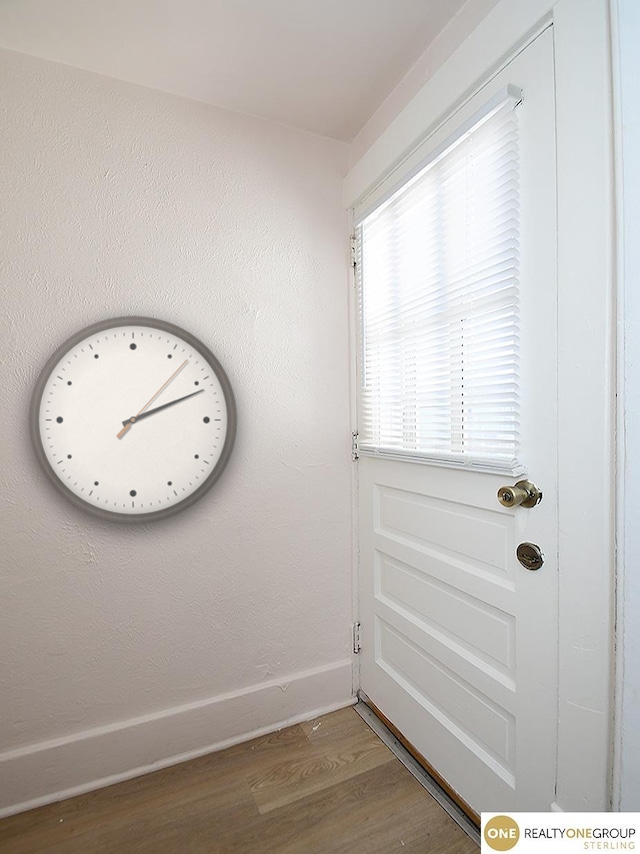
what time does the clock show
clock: 2:11:07
